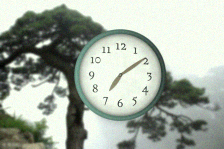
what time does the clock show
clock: 7:09
